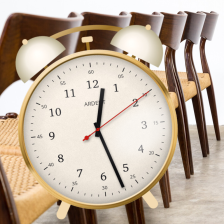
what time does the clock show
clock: 12:27:10
